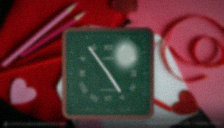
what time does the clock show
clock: 4:54
